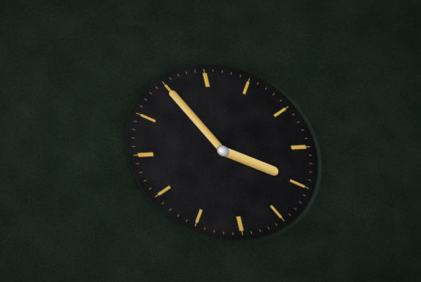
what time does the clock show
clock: 3:55
